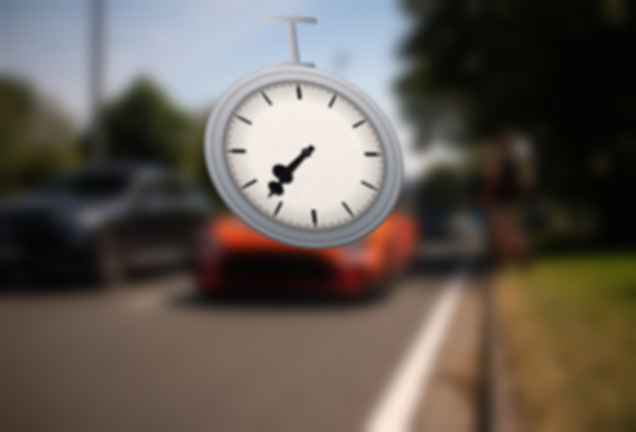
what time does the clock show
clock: 7:37
